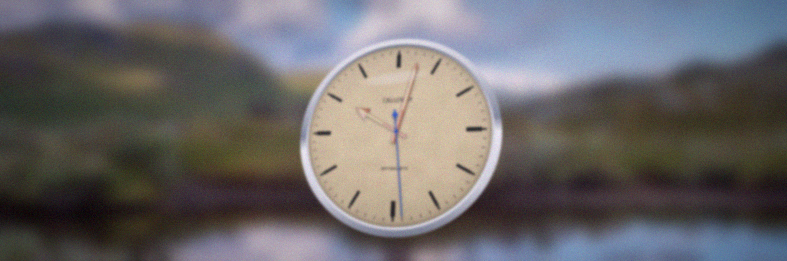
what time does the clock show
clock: 10:02:29
